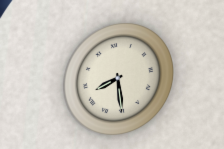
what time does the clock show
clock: 8:30
